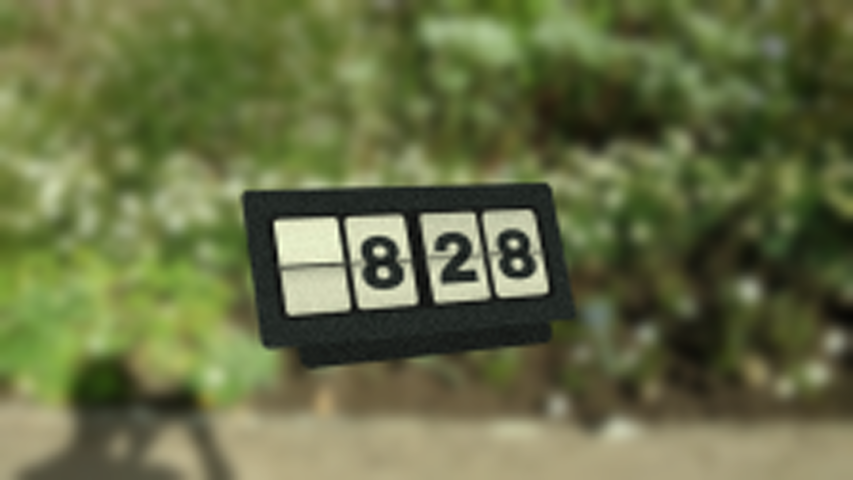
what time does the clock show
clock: 8:28
